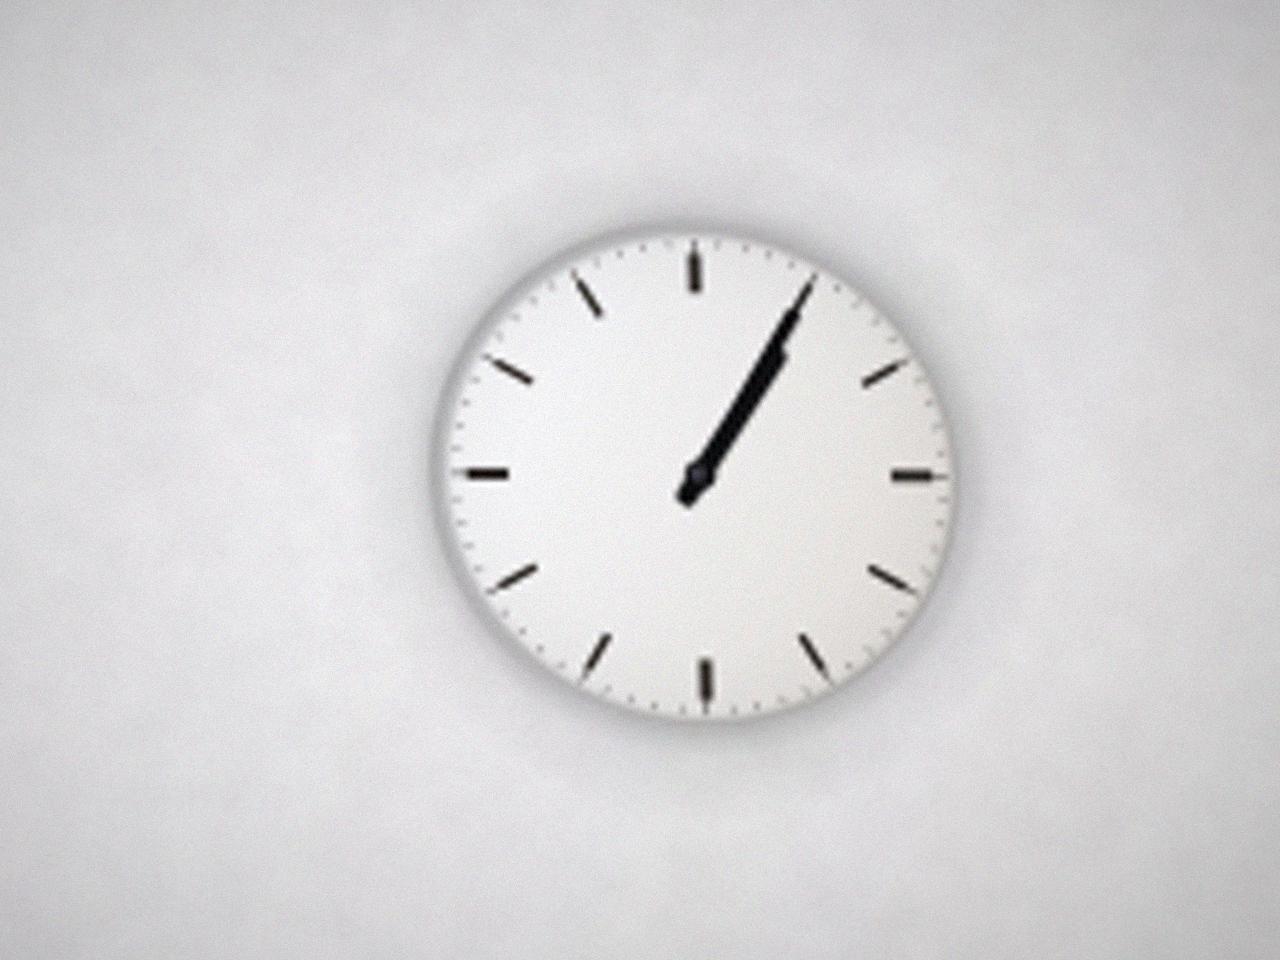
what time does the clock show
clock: 1:05
